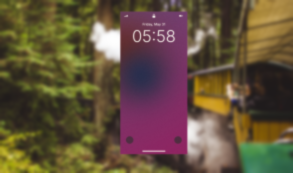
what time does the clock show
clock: 5:58
